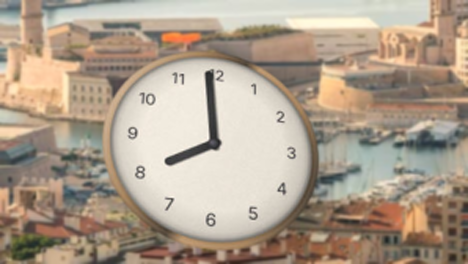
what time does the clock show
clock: 7:59
